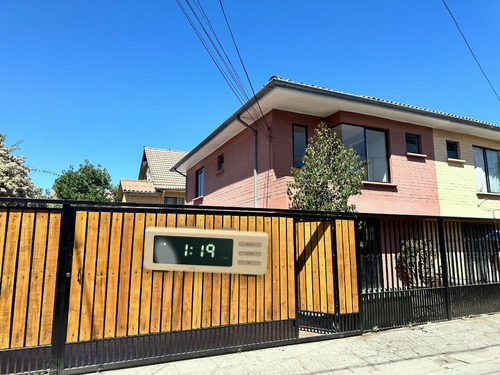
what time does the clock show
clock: 1:19
